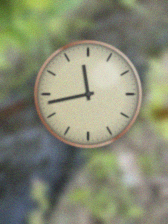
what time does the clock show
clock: 11:43
